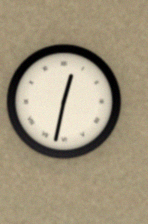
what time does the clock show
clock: 12:32
